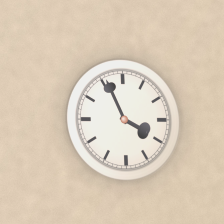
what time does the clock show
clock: 3:56
